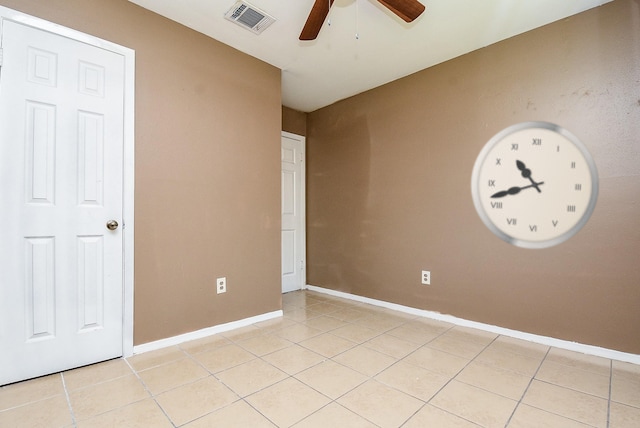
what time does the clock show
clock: 10:42
